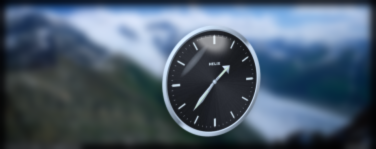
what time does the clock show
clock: 1:37
